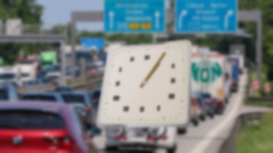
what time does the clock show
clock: 1:05
